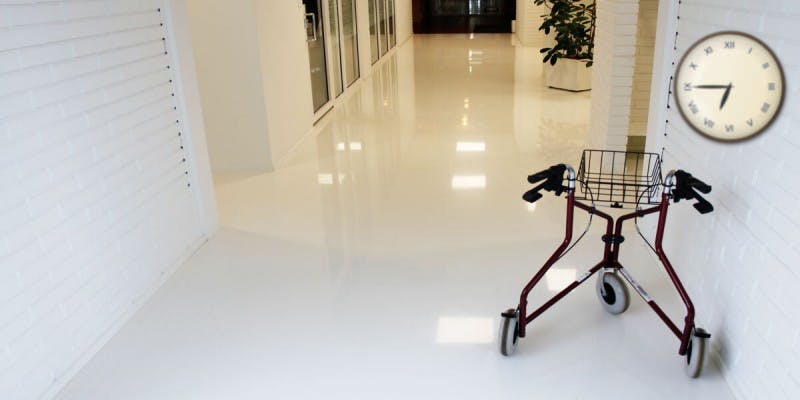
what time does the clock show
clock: 6:45
